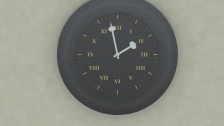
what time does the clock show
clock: 1:58
